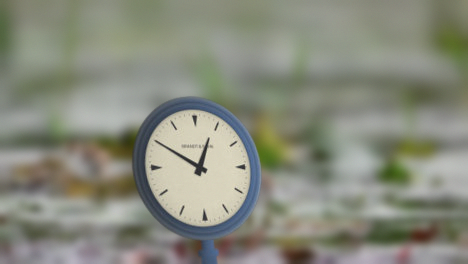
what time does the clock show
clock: 12:50
